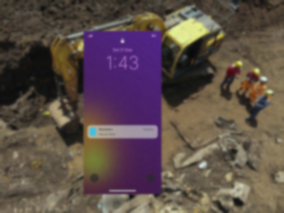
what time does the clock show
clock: 1:43
